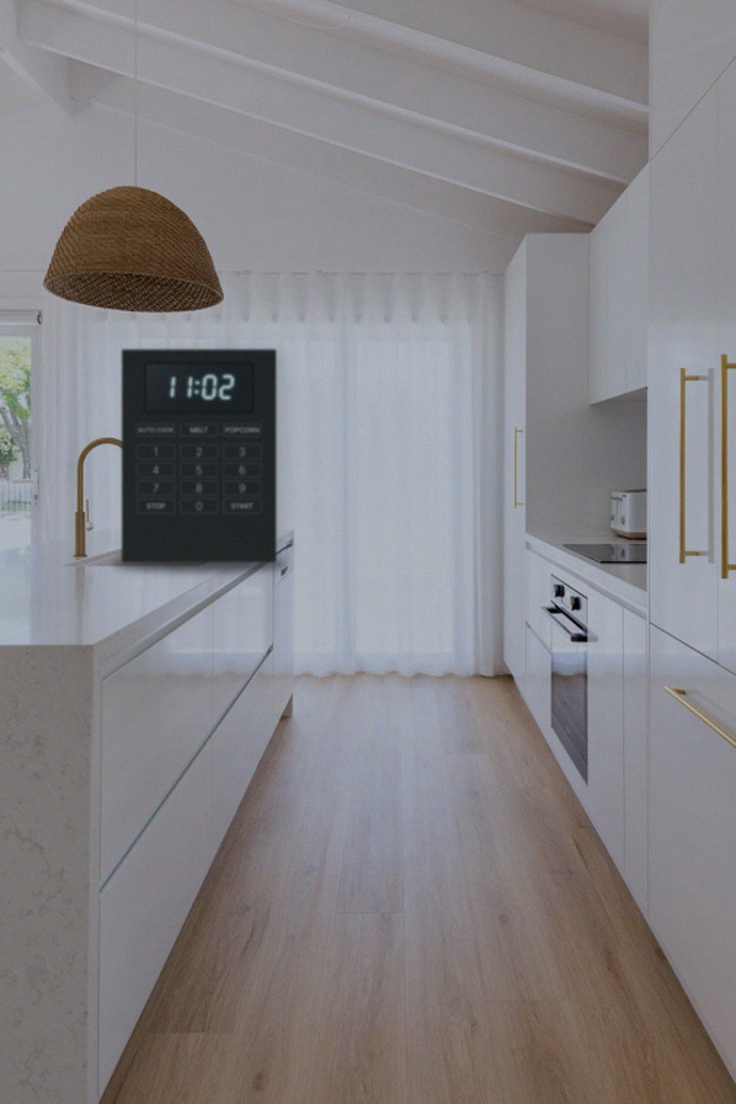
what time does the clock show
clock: 11:02
